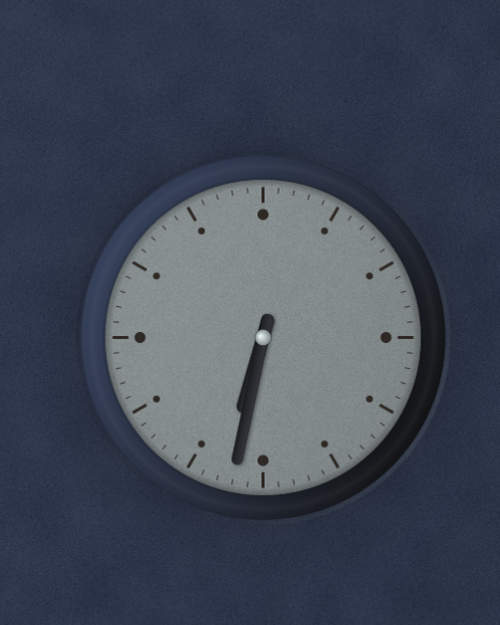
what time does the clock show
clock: 6:32
